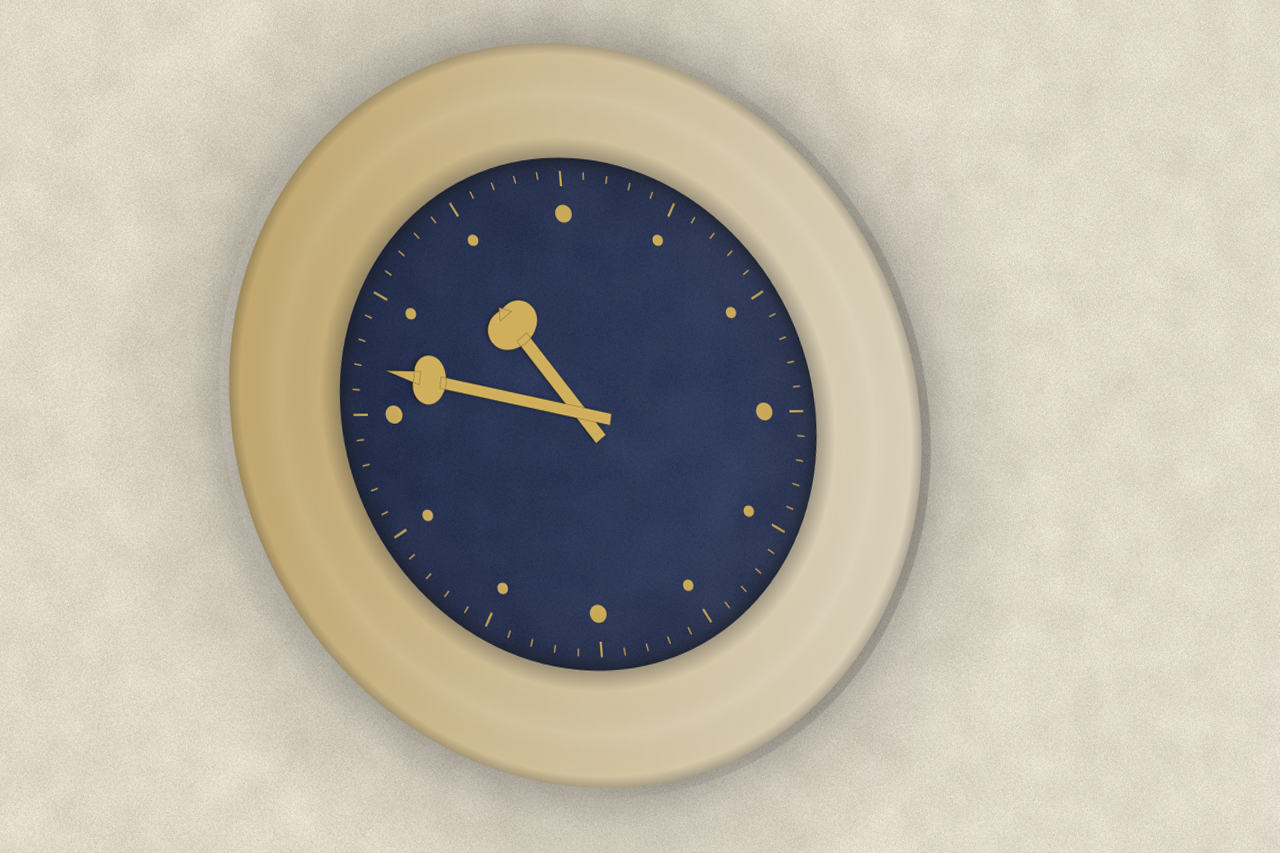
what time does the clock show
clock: 10:47
